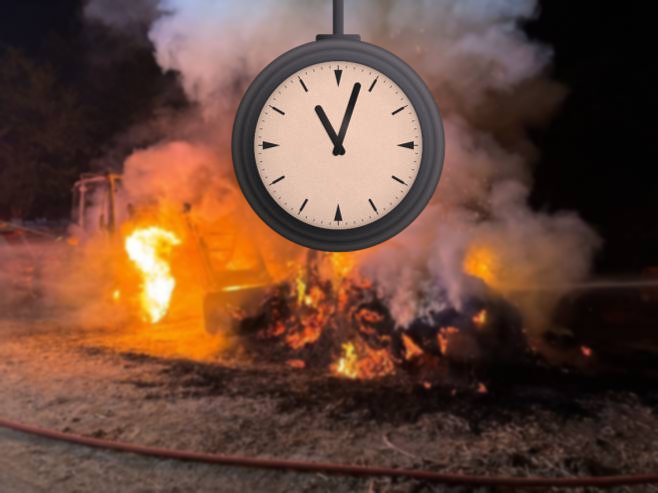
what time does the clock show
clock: 11:03
